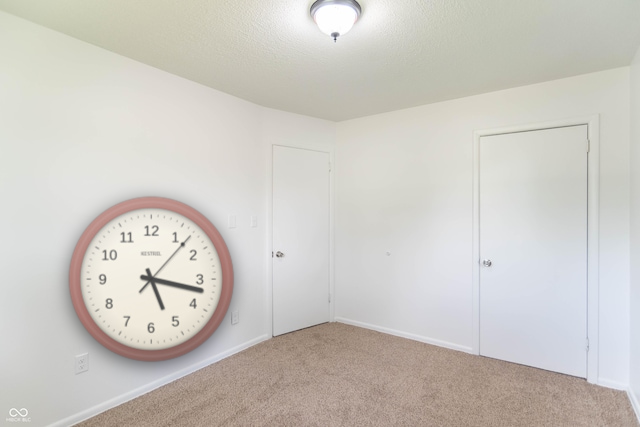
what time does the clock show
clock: 5:17:07
